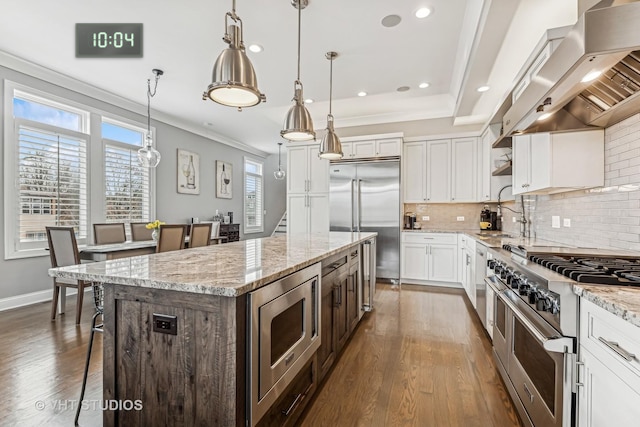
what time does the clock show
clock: 10:04
